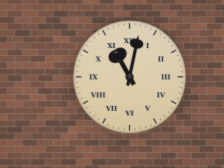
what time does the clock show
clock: 11:02
